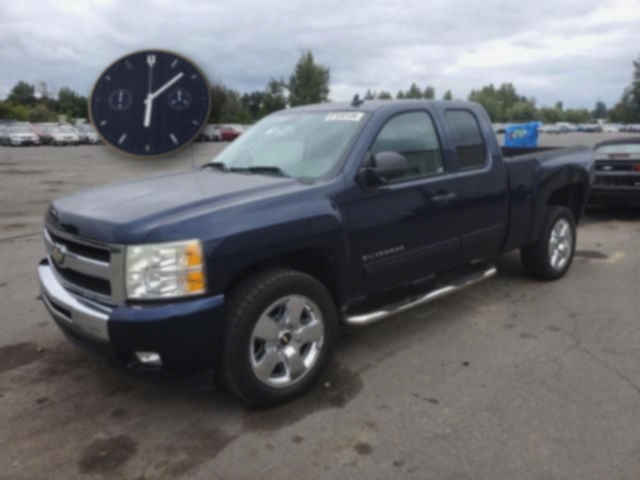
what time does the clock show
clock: 6:08
